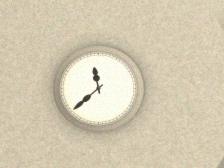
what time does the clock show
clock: 11:38
